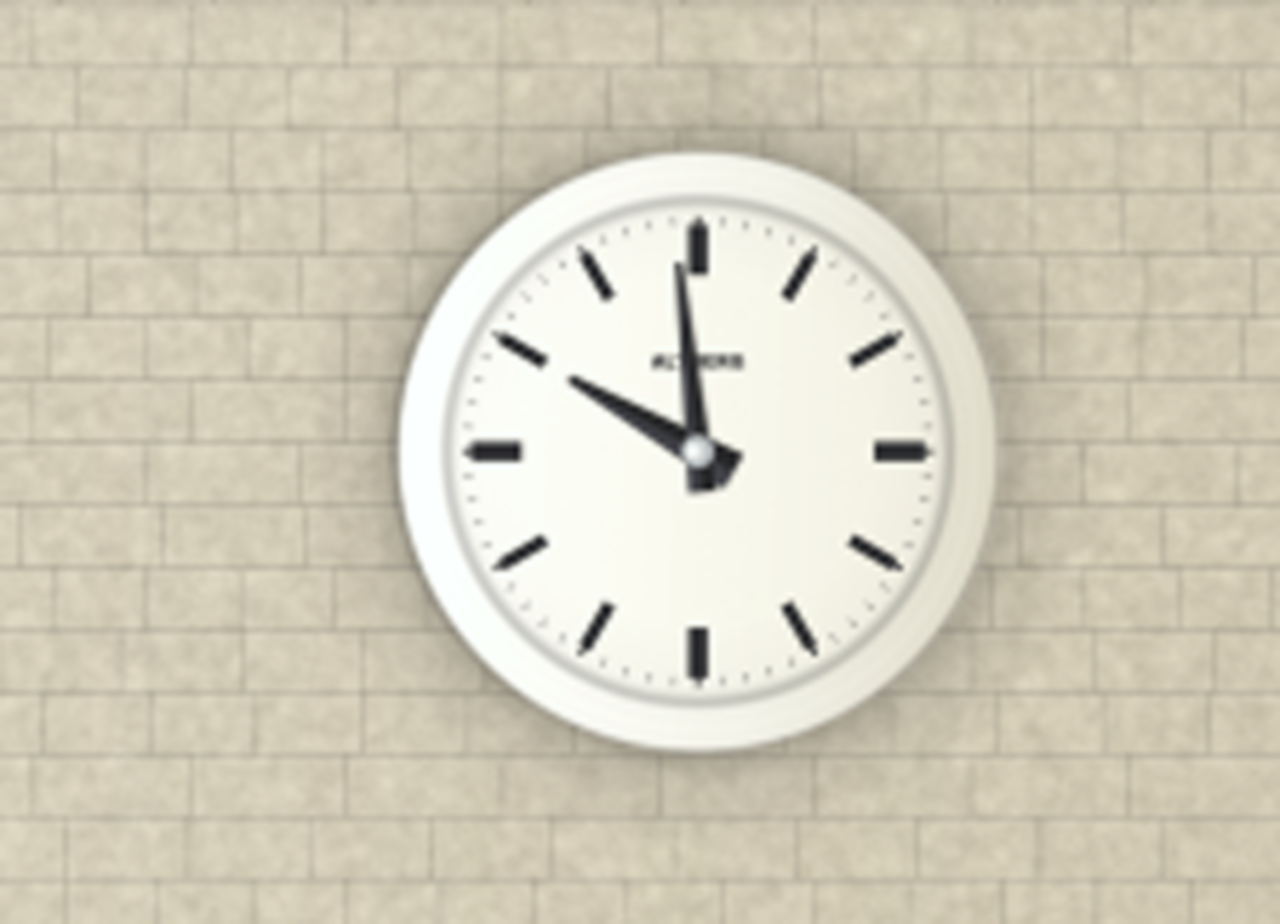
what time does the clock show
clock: 9:59
